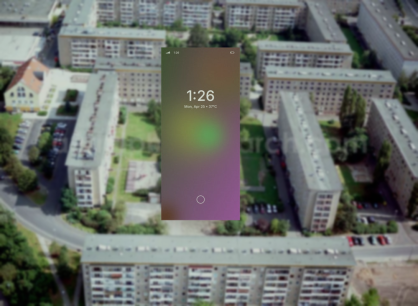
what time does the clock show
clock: 1:26
